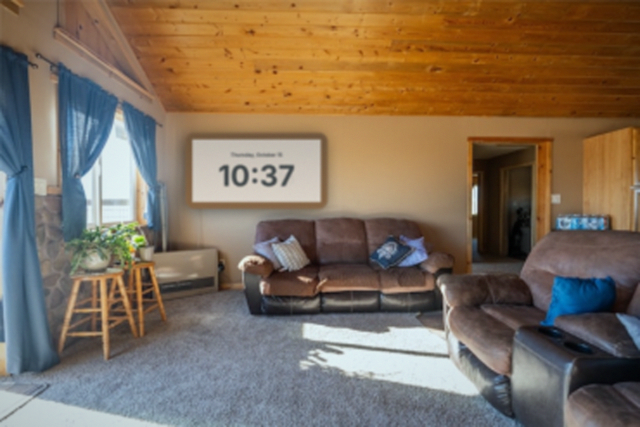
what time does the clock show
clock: 10:37
